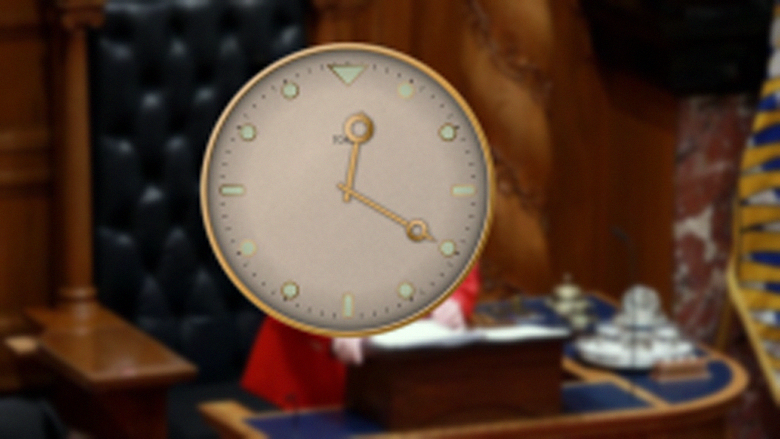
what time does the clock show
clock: 12:20
